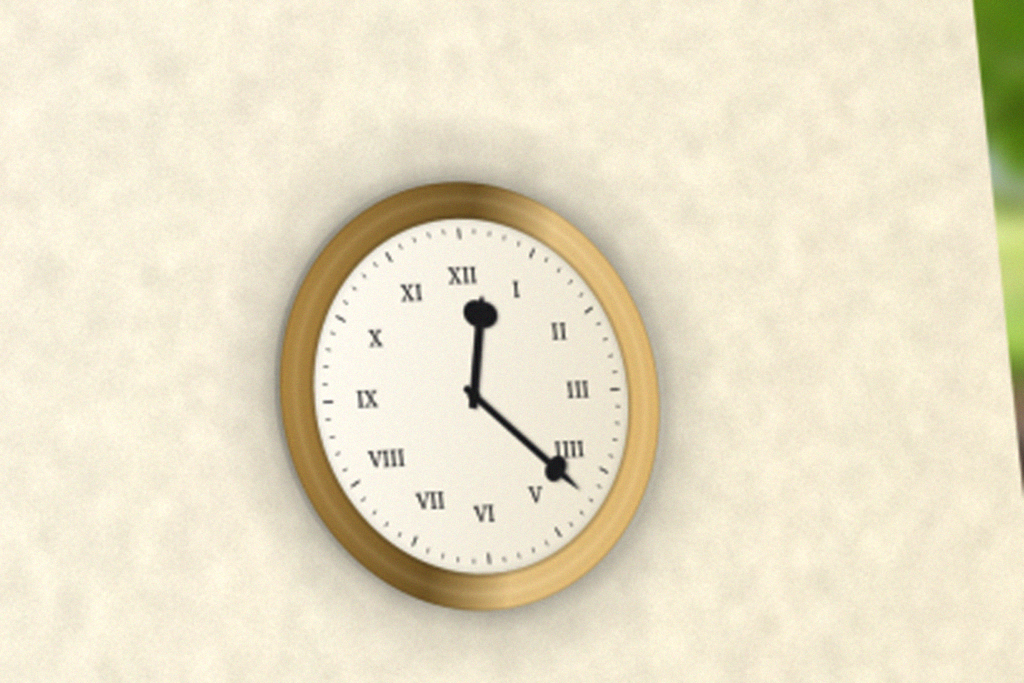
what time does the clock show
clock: 12:22
